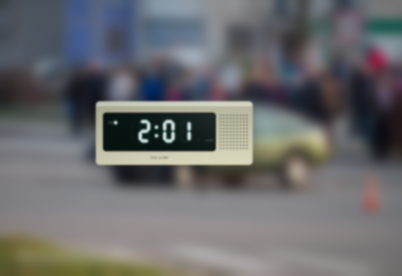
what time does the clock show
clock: 2:01
